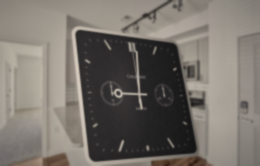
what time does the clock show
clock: 9:01
